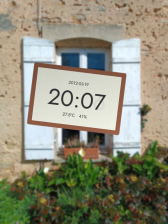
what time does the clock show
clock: 20:07
